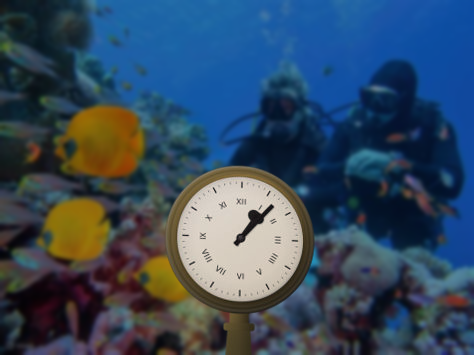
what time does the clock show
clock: 1:07
